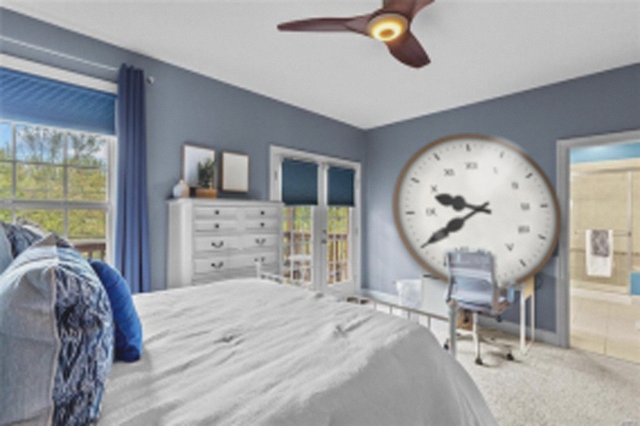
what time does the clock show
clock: 9:40
